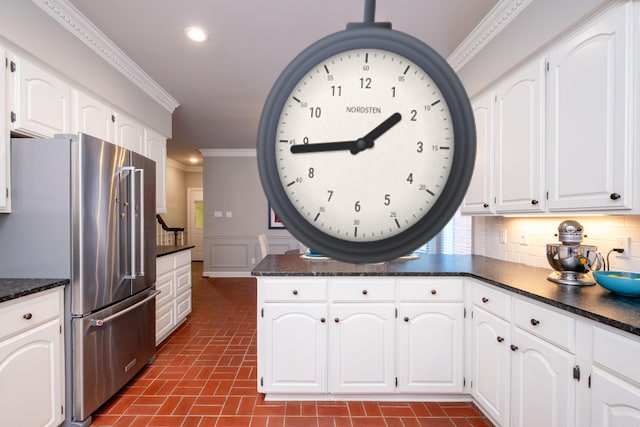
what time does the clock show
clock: 1:44
